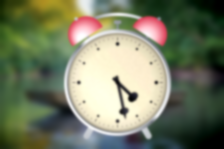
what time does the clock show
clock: 4:28
